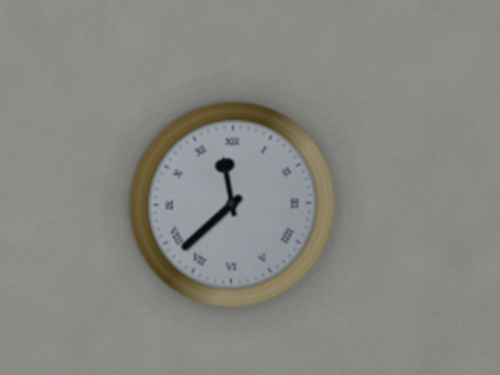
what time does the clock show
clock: 11:38
